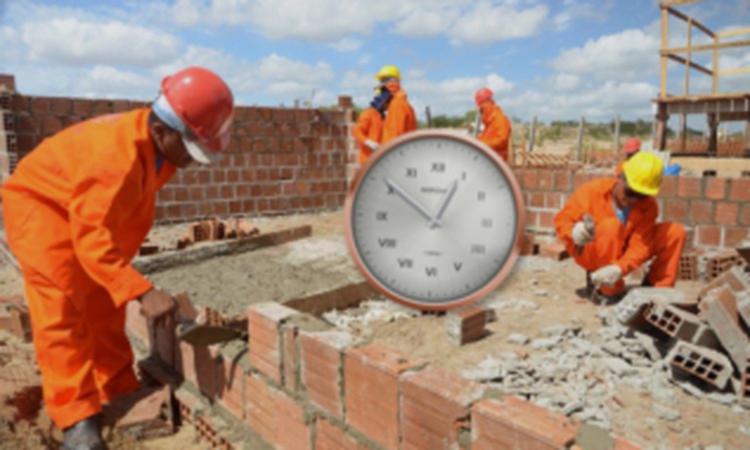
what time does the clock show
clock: 12:51
